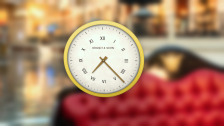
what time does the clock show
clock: 7:23
